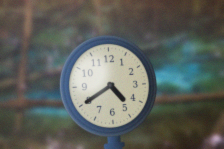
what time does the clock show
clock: 4:40
